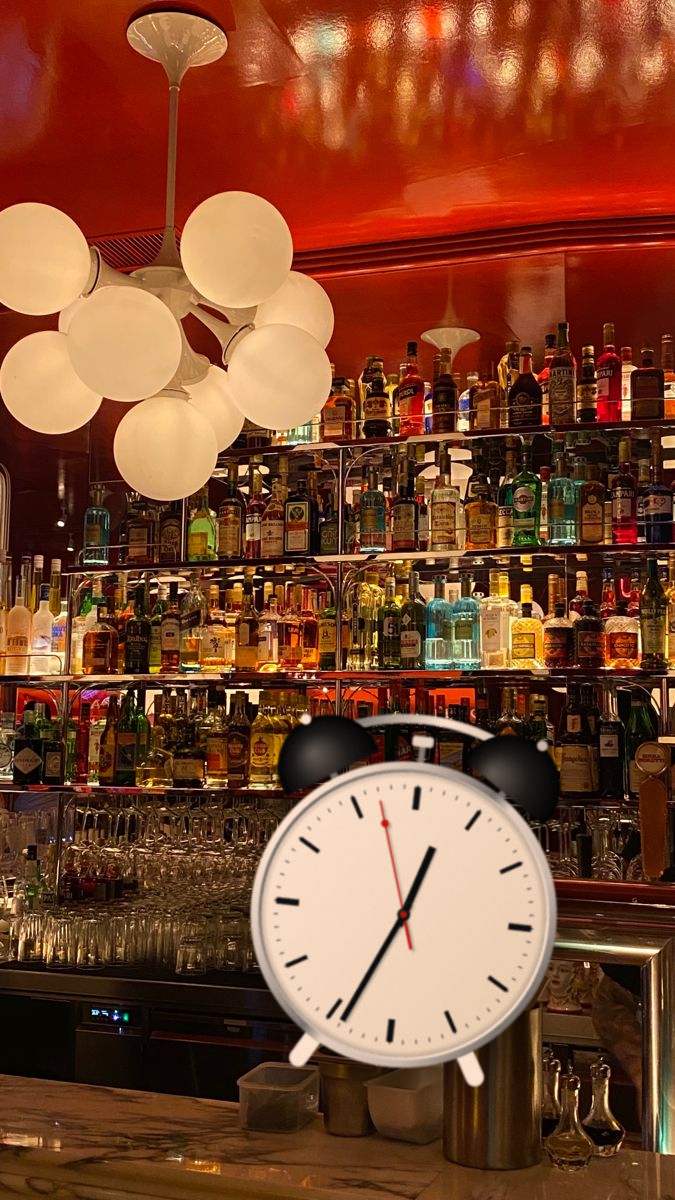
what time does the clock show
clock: 12:33:57
